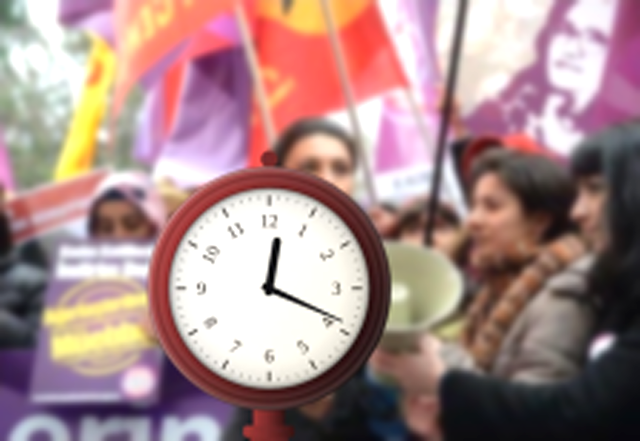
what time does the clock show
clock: 12:19
